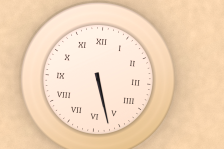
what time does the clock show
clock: 5:27
